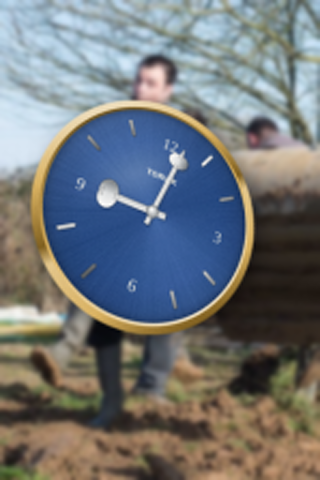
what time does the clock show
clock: 9:02
